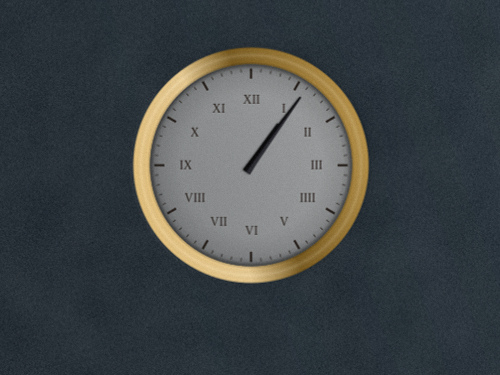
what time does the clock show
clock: 1:06
